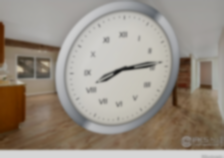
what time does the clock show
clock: 8:14
